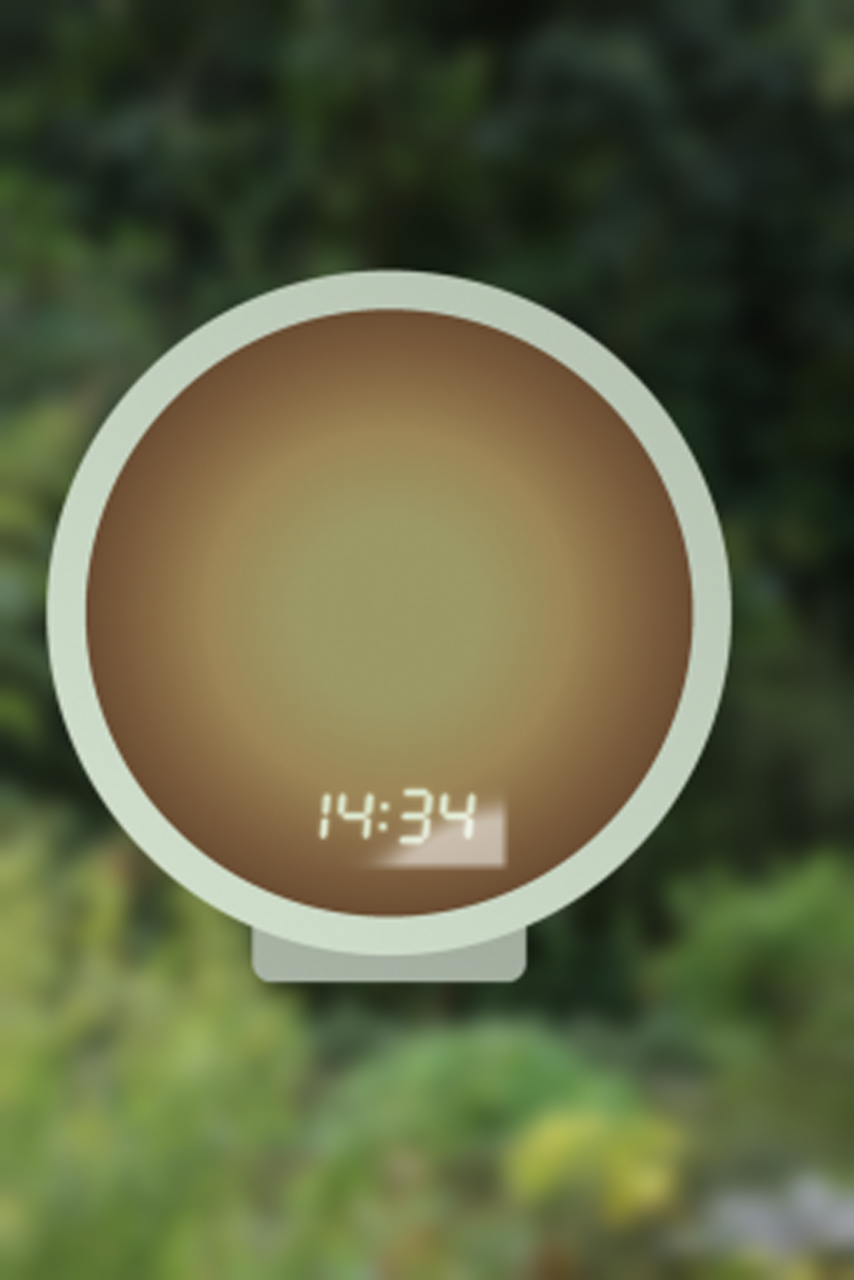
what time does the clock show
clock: 14:34
